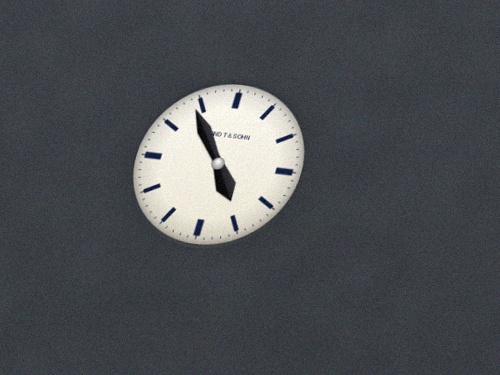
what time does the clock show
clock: 4:54
